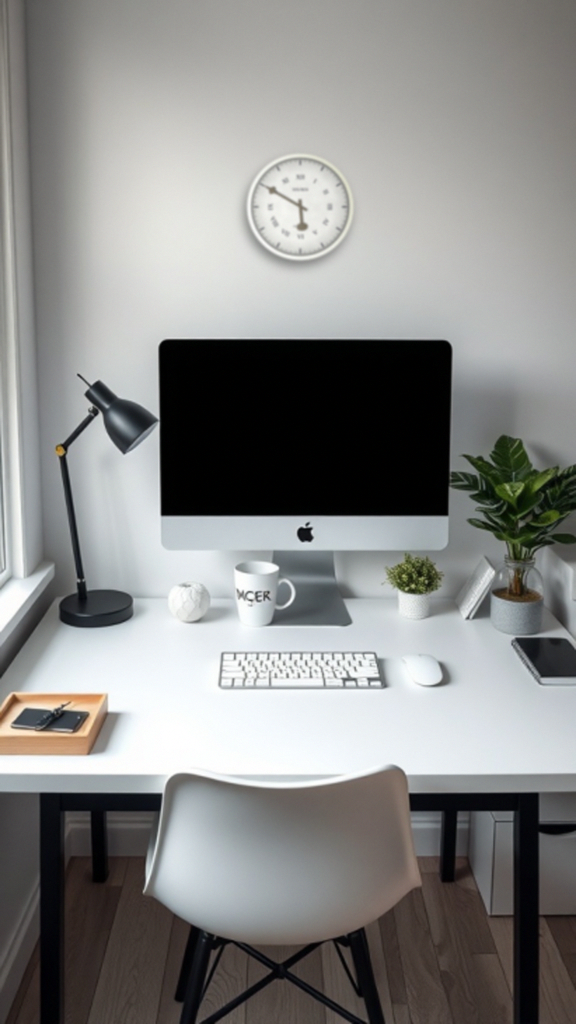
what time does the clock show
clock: 5:50
